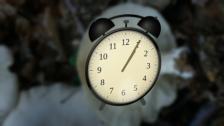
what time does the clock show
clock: 1:05
